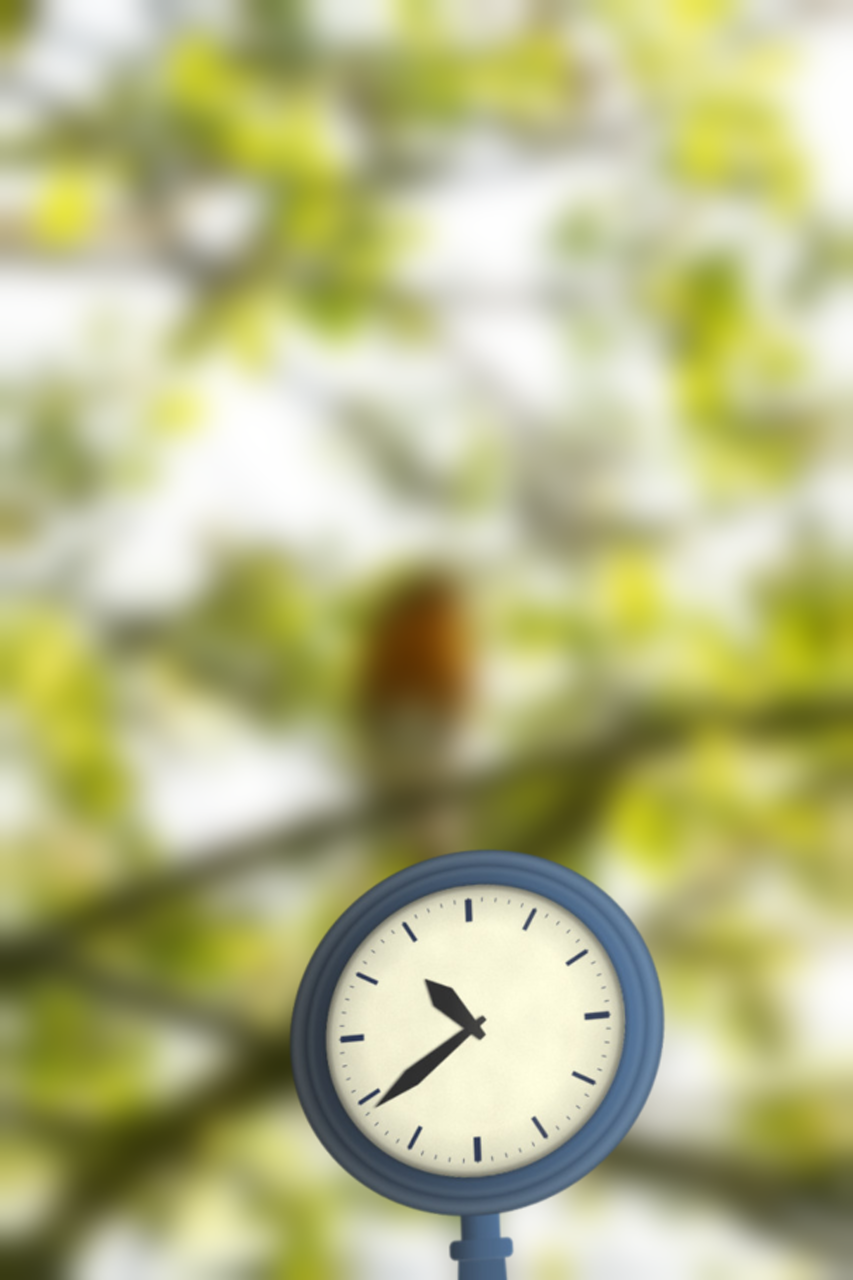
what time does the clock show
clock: 10:39
